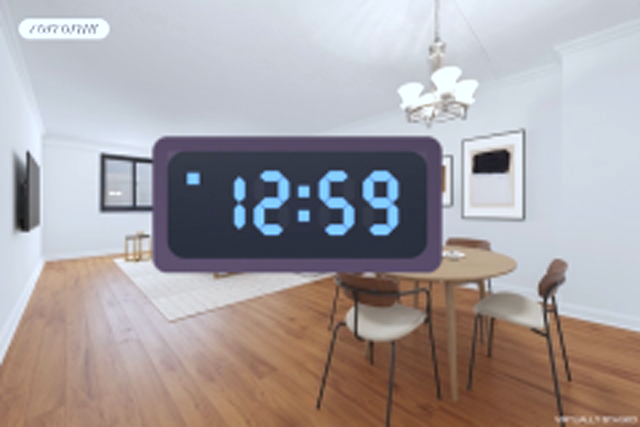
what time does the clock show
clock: 12:59
